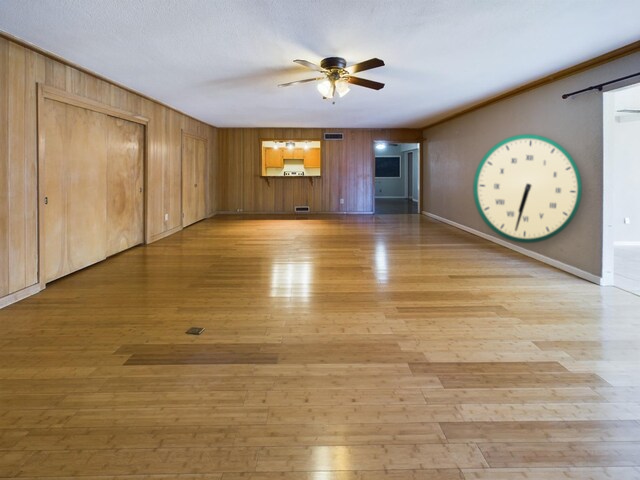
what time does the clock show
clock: 6:32
